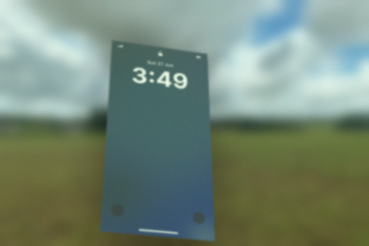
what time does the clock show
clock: 3:49
